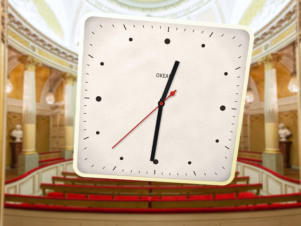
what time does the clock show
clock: 12:30:37
